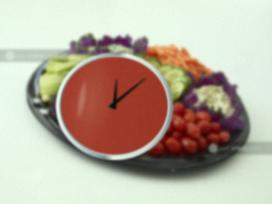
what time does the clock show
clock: 12:08
